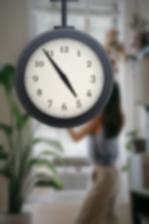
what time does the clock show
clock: 4:54
